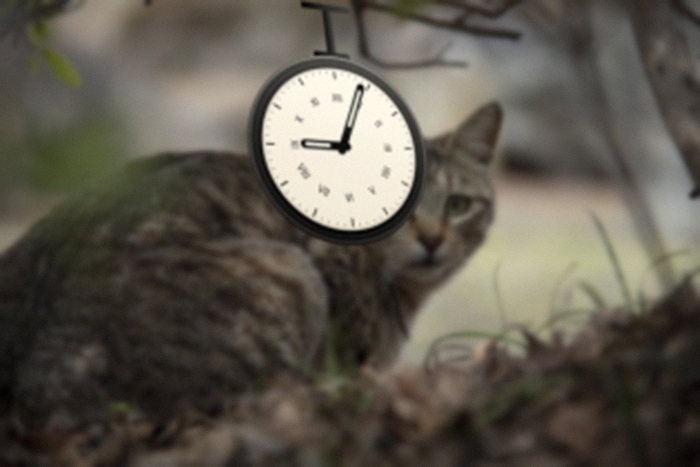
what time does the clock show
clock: 9:04
